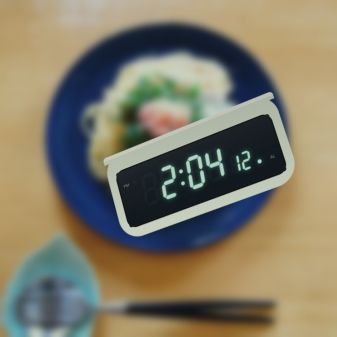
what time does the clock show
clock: 2:04:12
